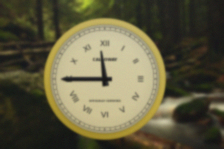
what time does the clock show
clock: 11:45
